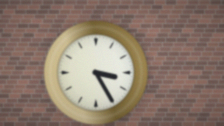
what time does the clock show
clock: 3:25
